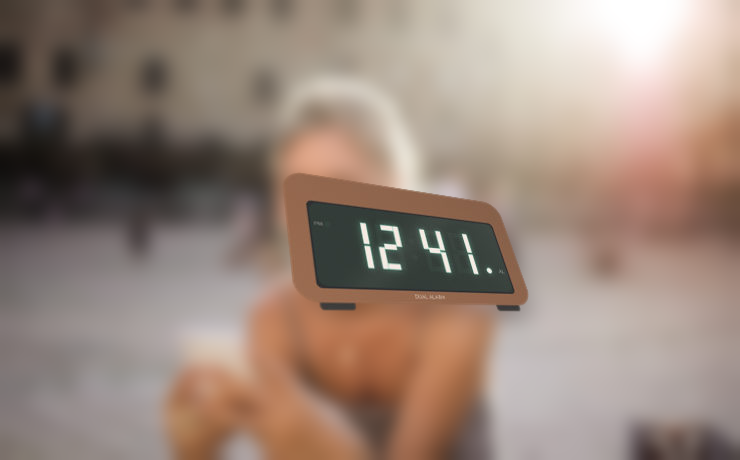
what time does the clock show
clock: 12:41
